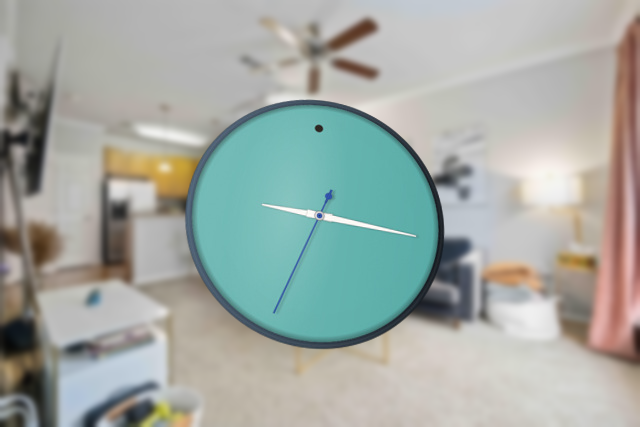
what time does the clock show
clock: 9:16:34
